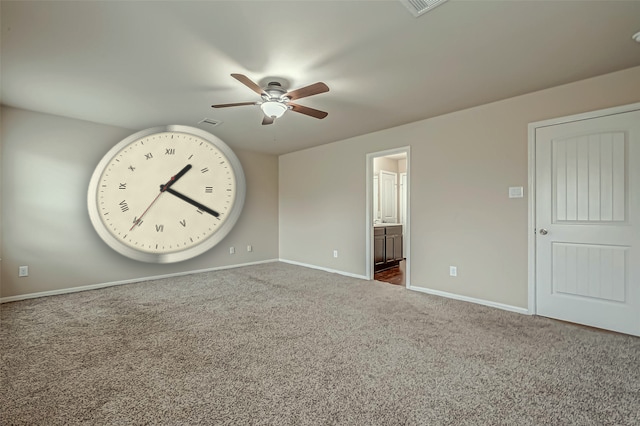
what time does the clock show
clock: 1:19:35
